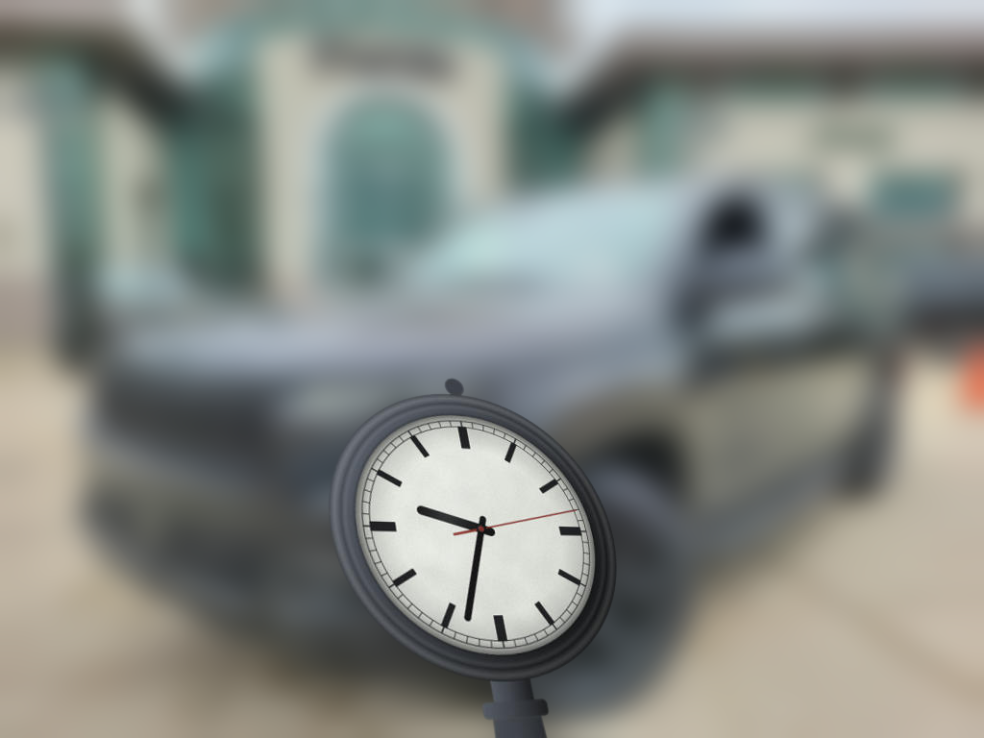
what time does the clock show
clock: 9:33:13
